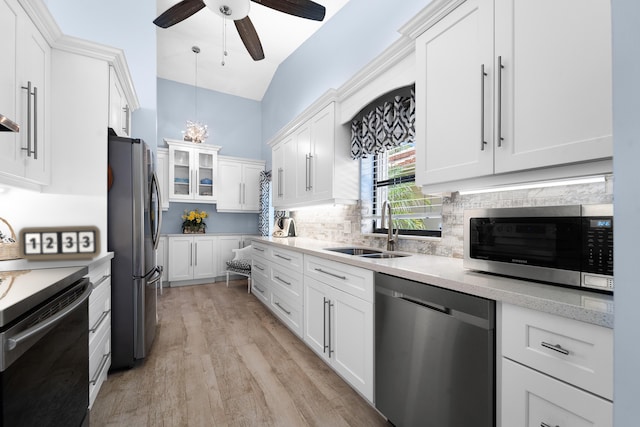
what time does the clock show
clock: 12:33
